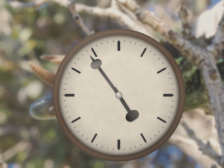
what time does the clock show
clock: 4:54
